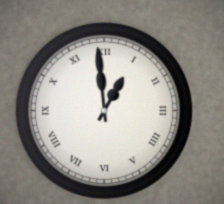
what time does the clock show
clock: 12:59
